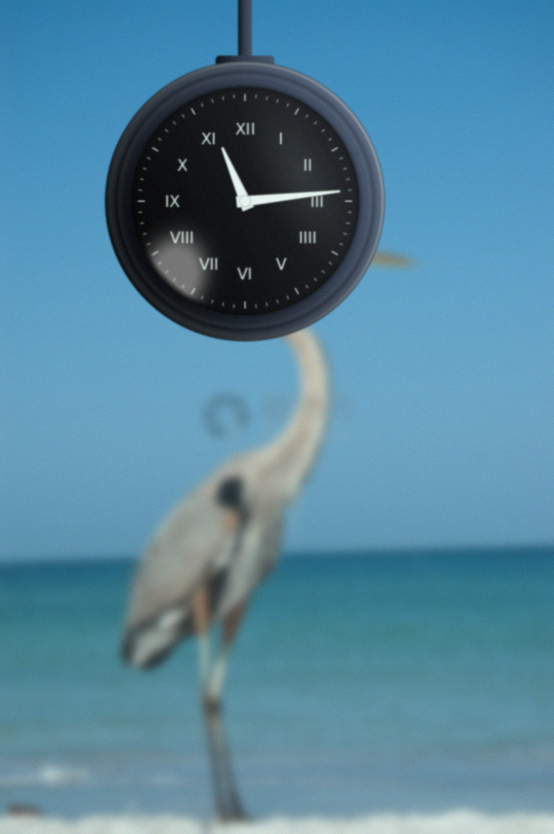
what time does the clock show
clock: 11:14
